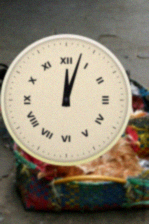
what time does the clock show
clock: 12:03
